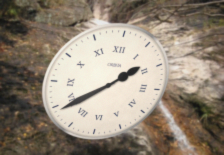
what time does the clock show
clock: 1:39
